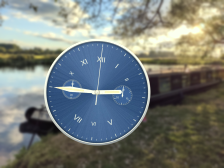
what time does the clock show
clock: 2:45
